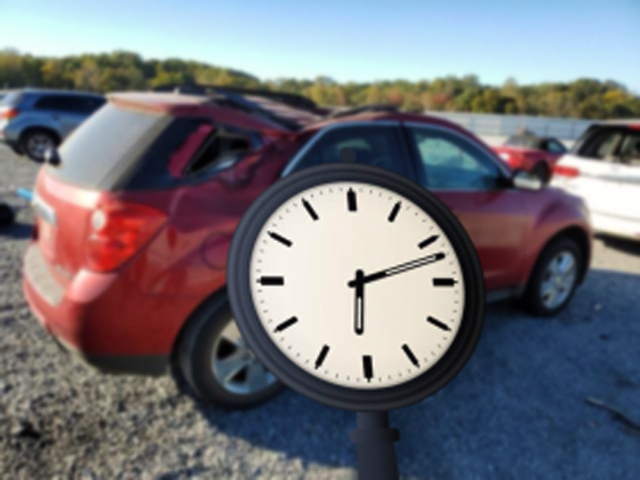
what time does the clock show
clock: 6:12
